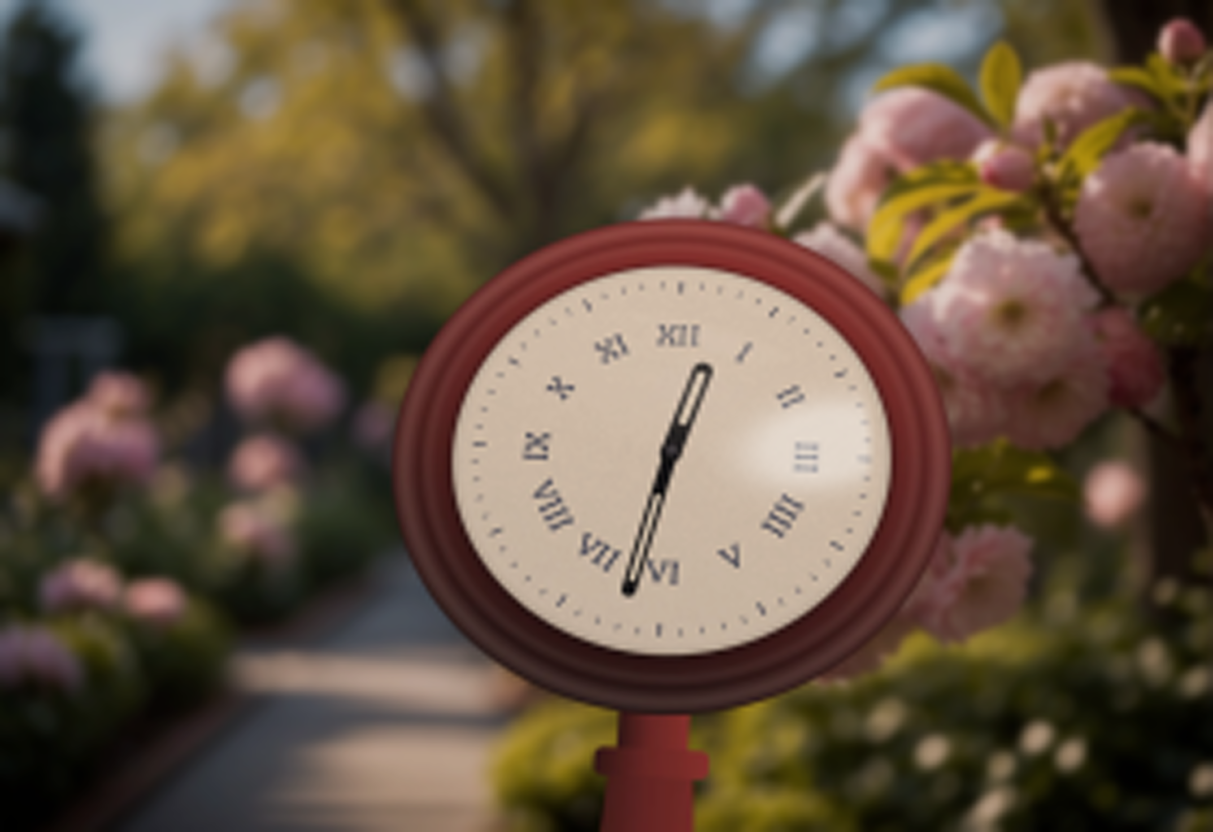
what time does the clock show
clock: 12:32
